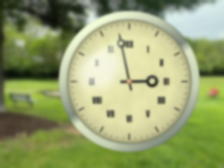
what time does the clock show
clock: 2:58
